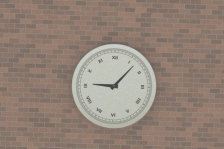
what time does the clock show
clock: 9:07
